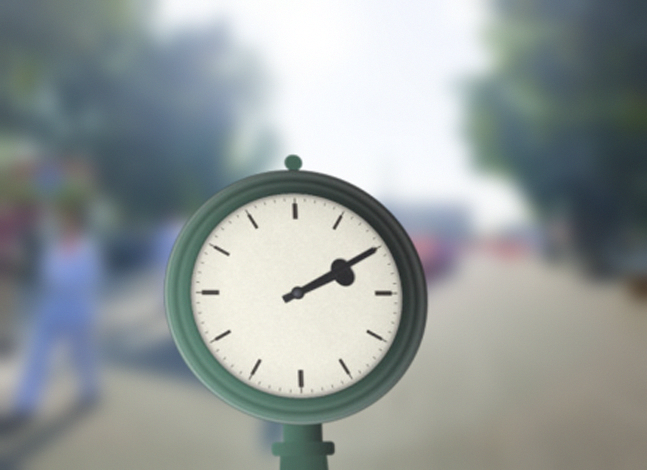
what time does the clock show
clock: 2:10
